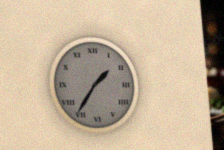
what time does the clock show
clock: 1:36
